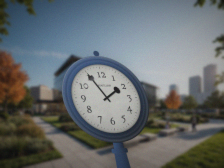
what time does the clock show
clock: 1:55
